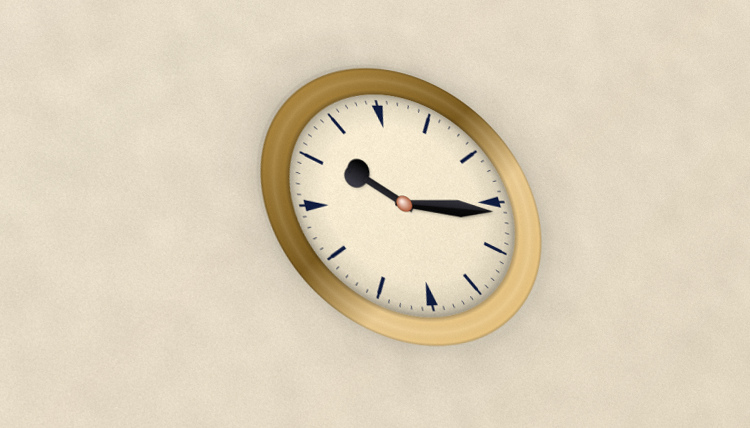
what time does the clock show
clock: 10:16
